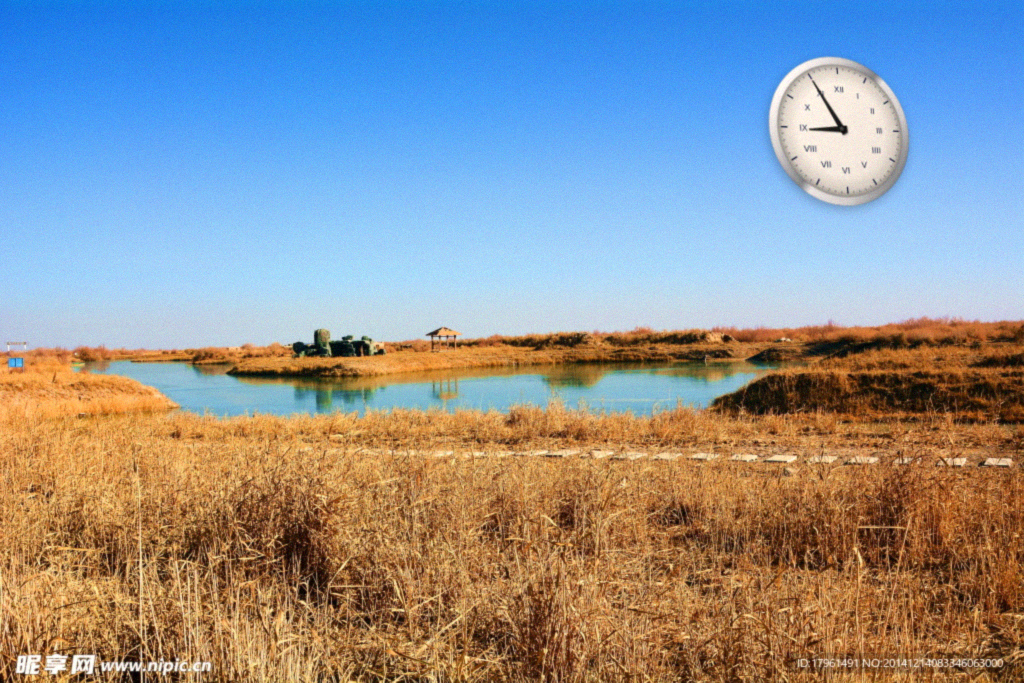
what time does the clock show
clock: 8:55
